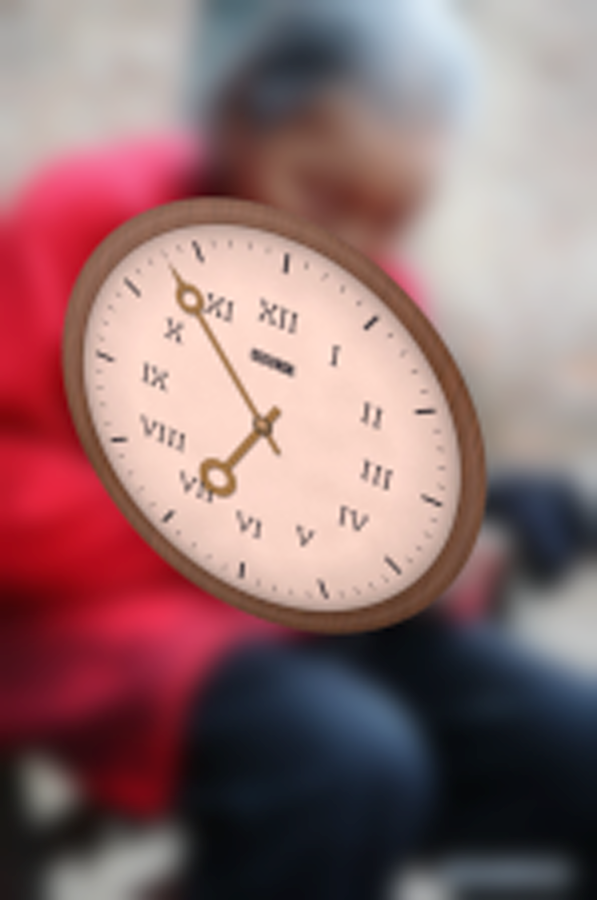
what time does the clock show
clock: 6:53
